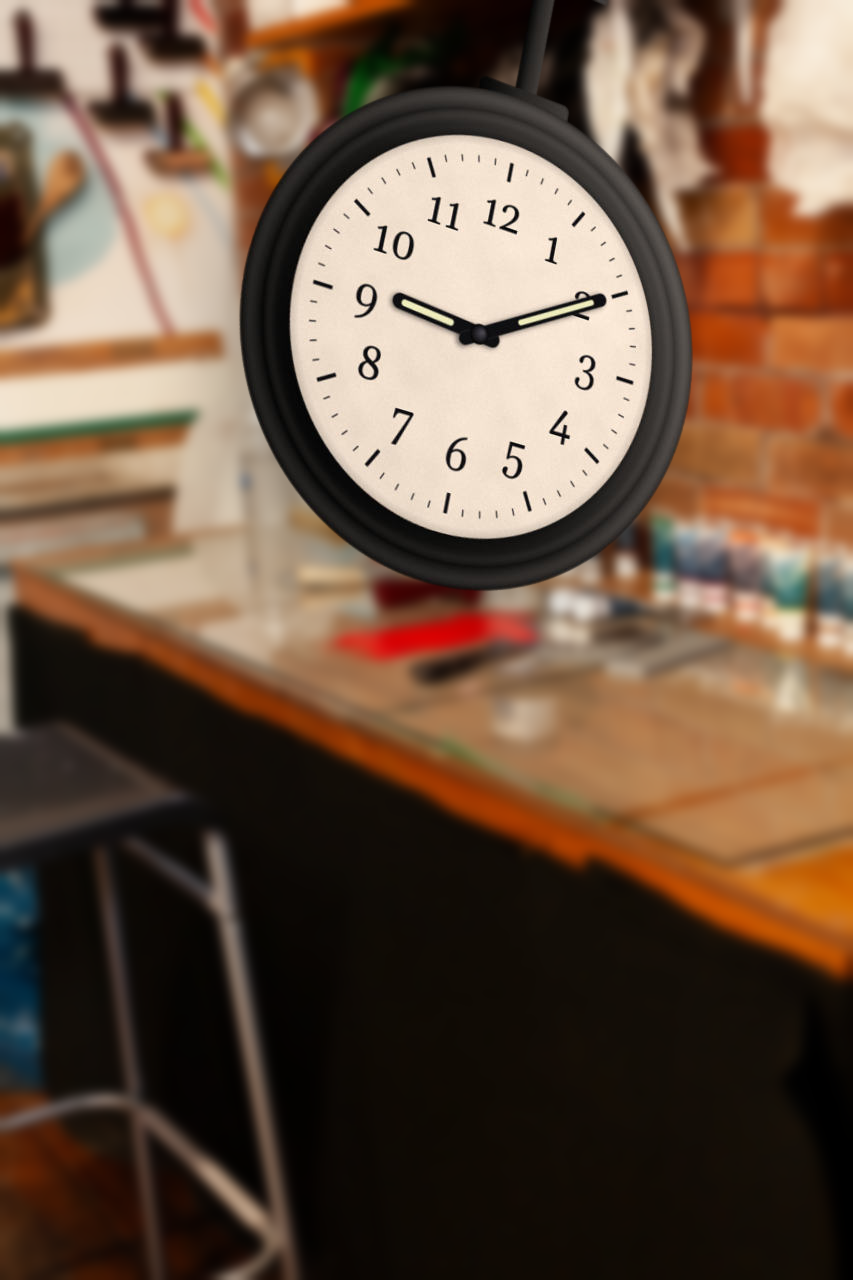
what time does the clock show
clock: 9:10
